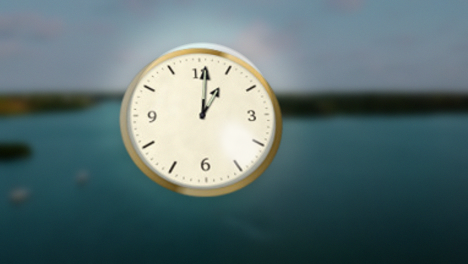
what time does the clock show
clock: 1:01
